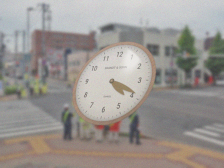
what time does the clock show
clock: 4:19
